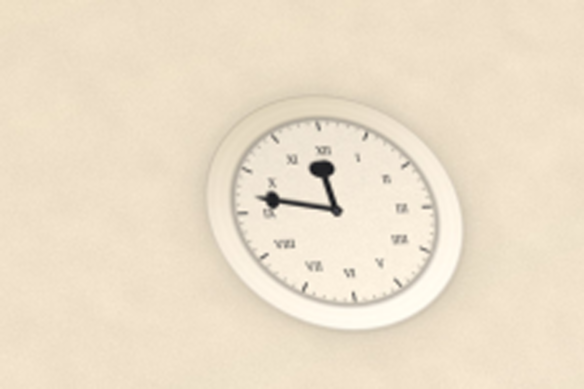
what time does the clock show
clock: 11:47
